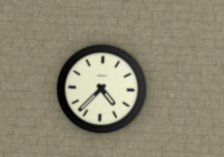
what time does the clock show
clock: 4:37
